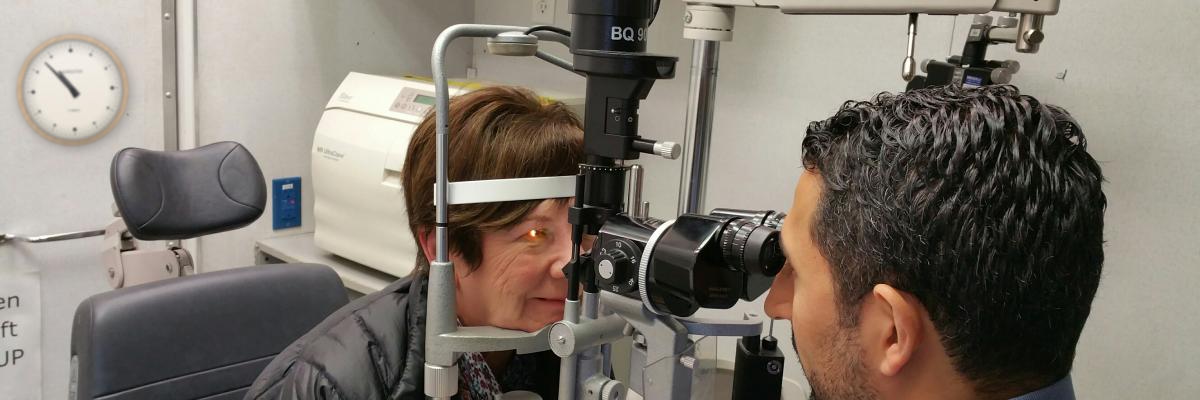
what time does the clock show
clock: 10:53
